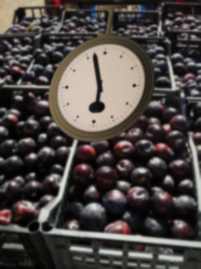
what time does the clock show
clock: 5:57
